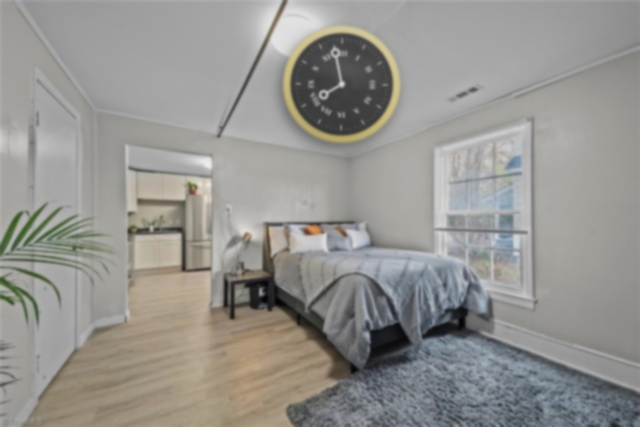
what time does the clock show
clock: 7:58
